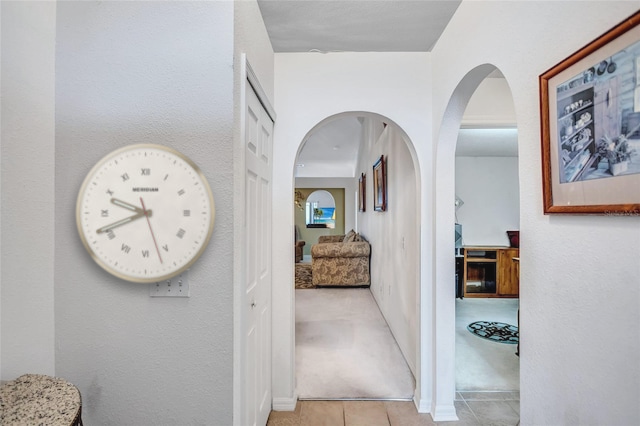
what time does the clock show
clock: 9:41:27
